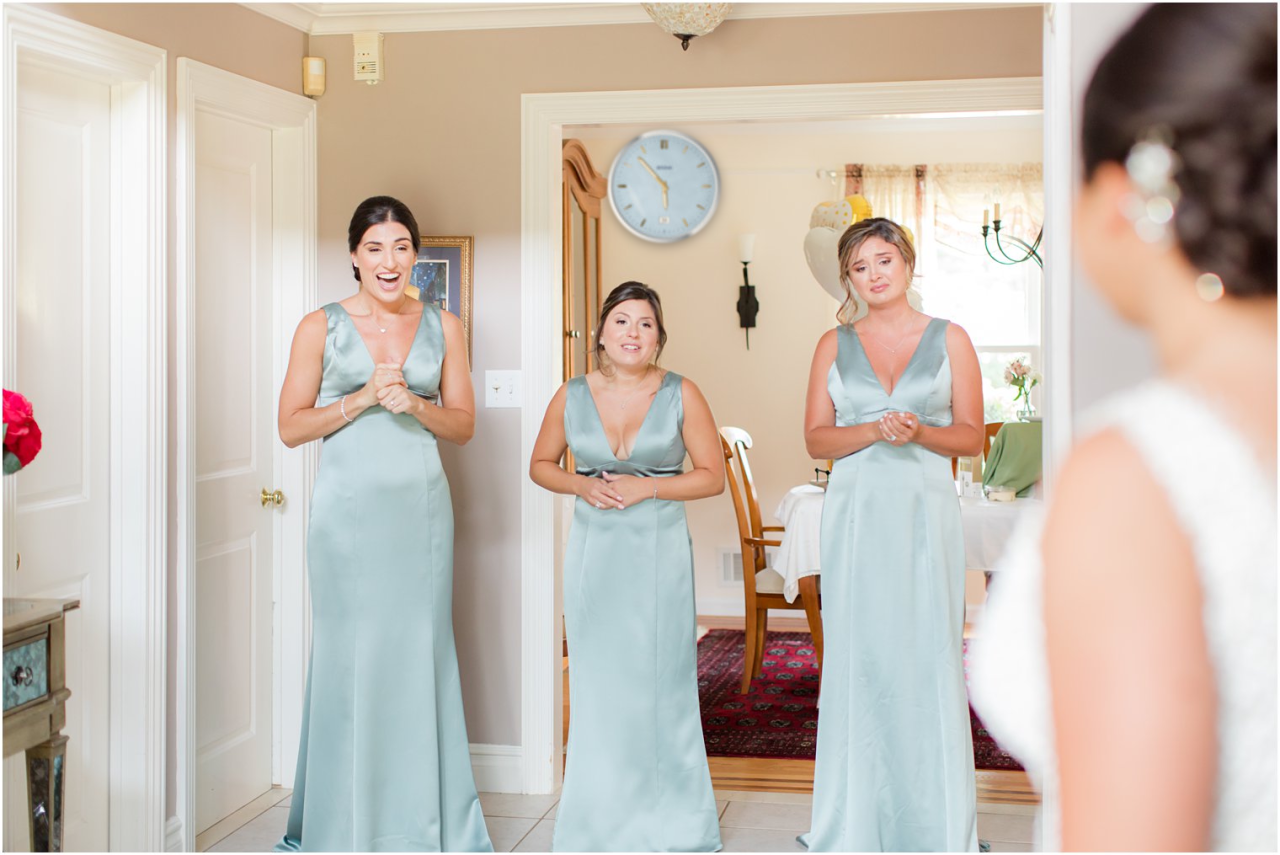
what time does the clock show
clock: 5:53
